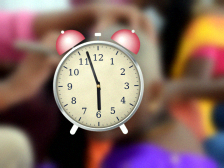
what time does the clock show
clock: 5:57
